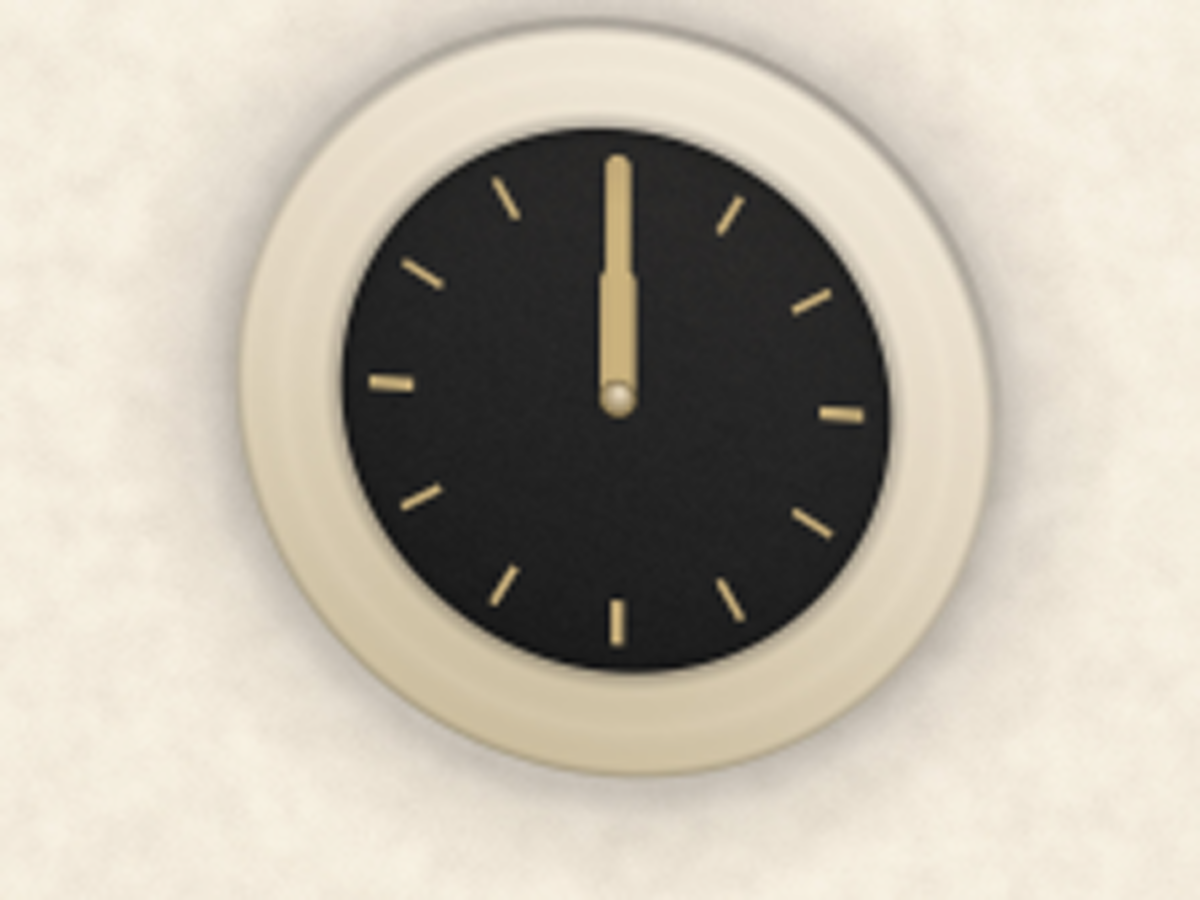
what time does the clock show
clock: 12:00
